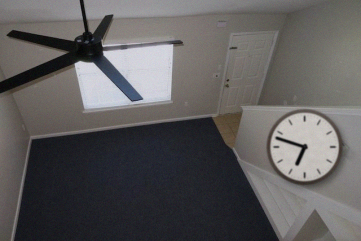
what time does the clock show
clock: 6:48
